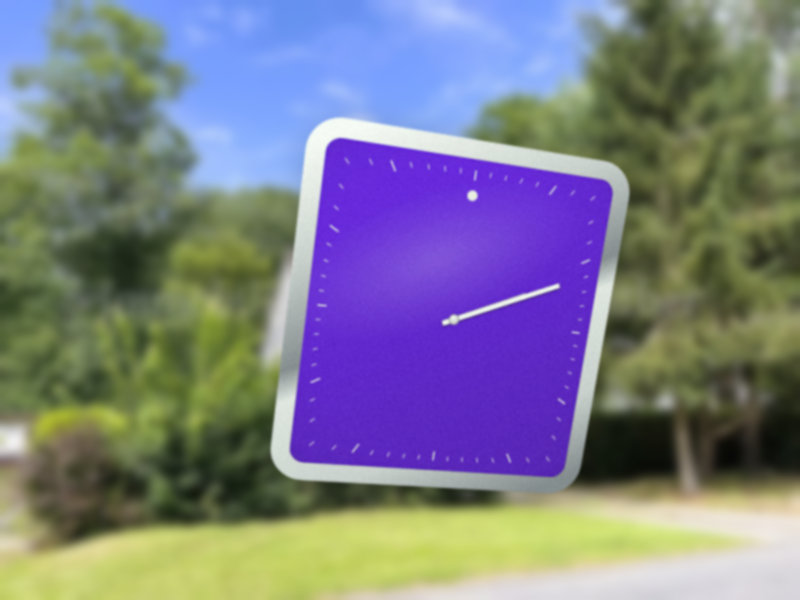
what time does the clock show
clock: 2:11
